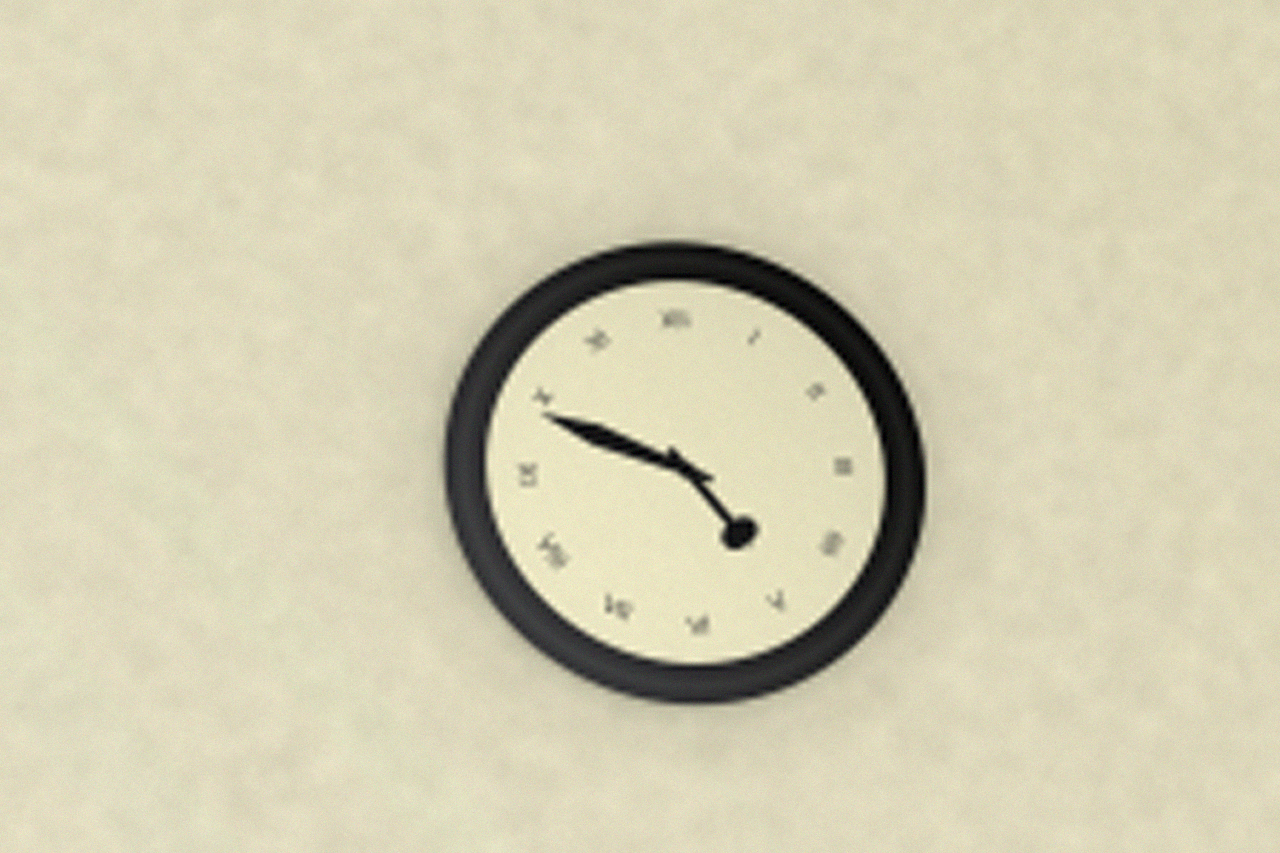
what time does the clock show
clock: 4:49
